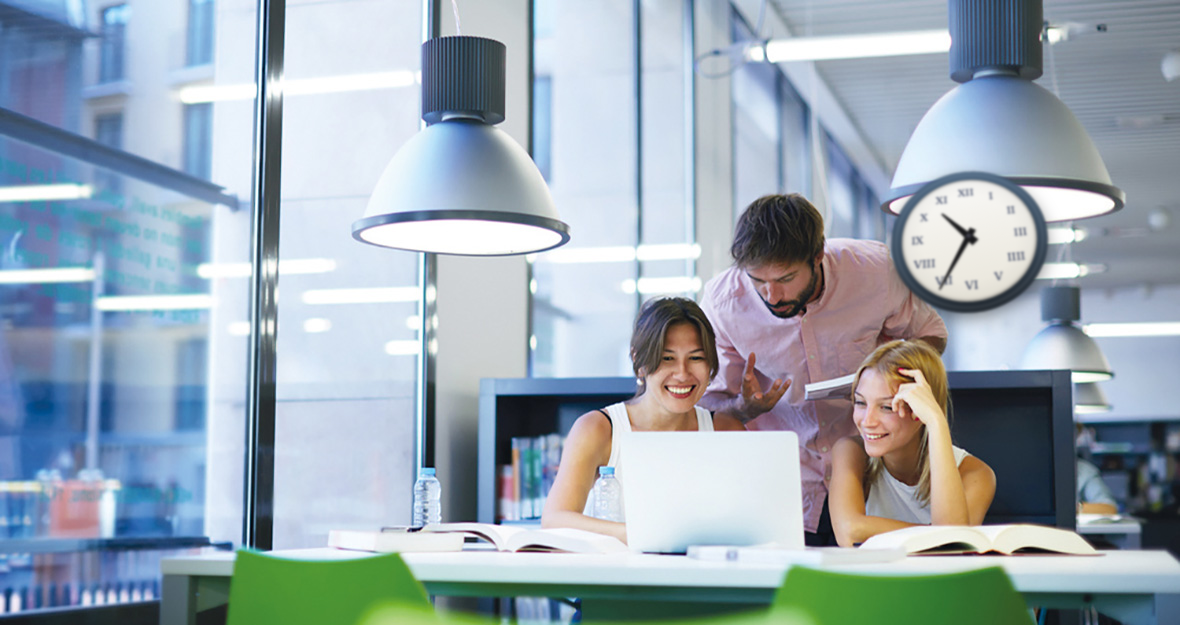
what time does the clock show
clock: 10:35
